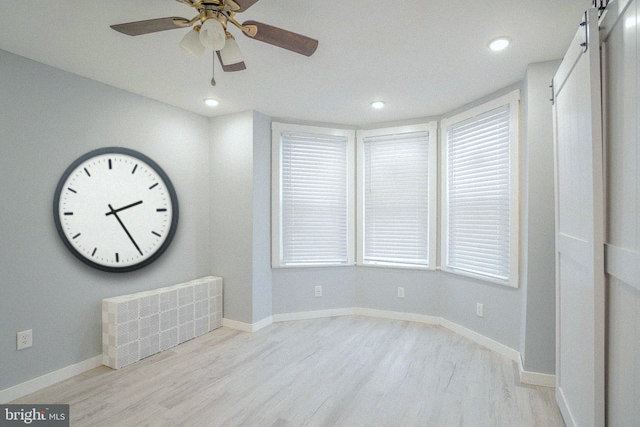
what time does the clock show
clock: 2:25
